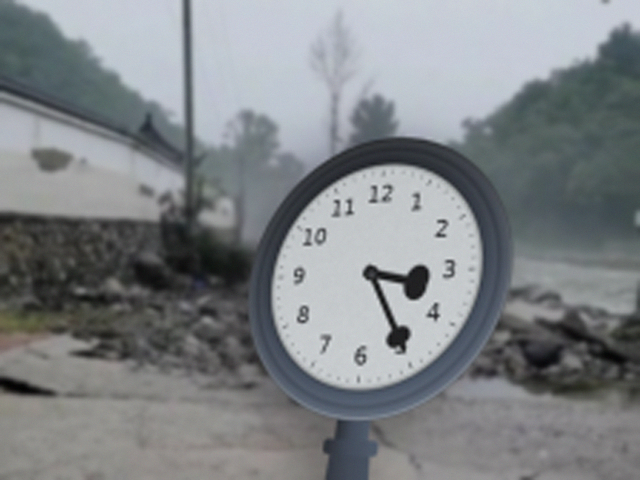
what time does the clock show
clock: 3:25
